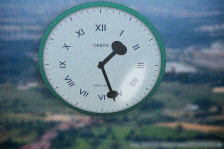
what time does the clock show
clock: 1:27
